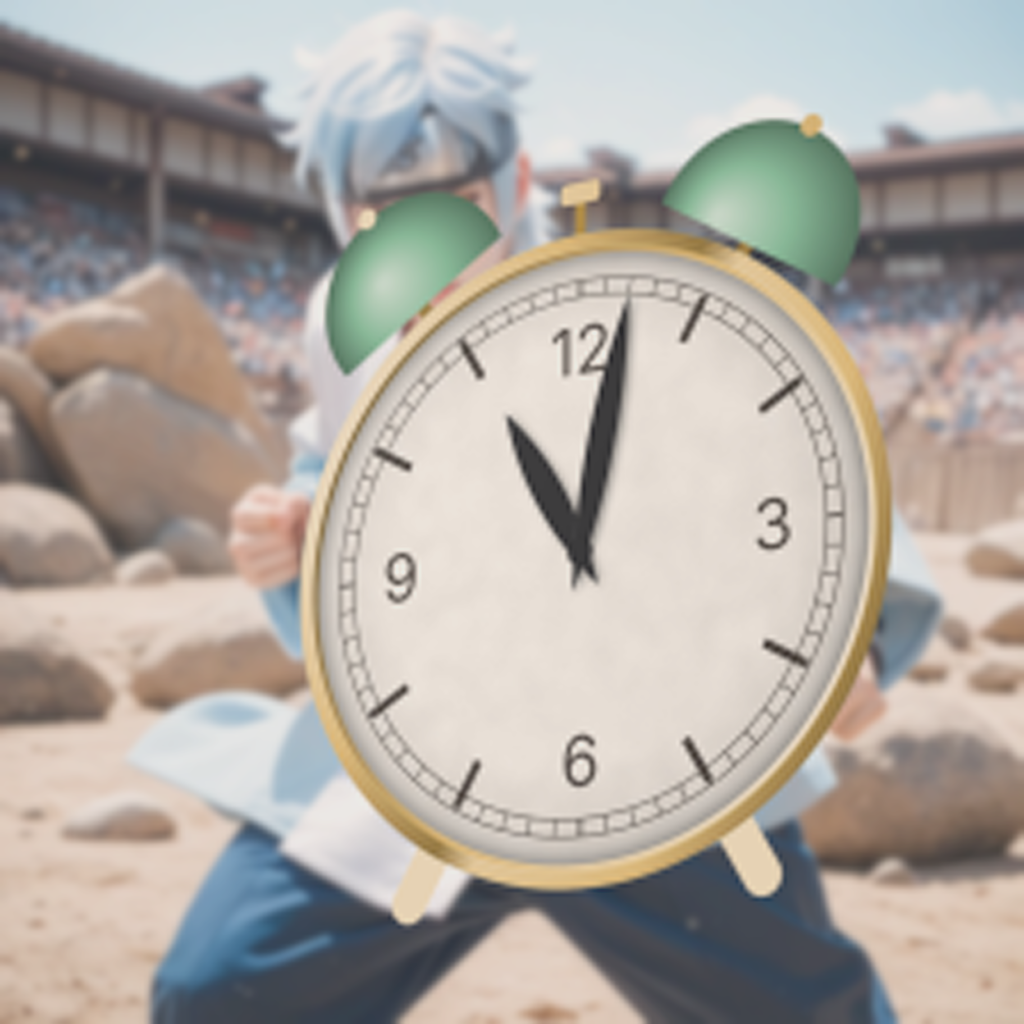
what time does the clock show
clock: 11:02
